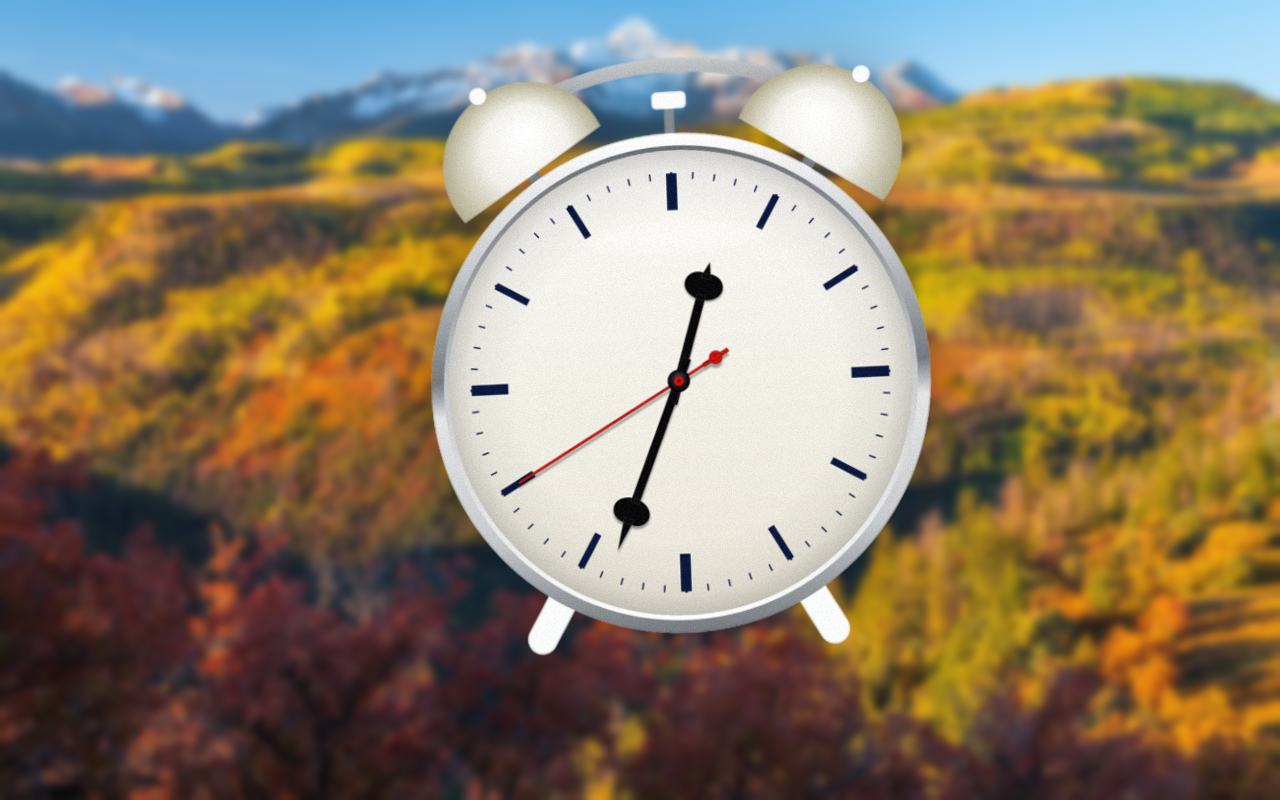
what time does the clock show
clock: 12:33:40
